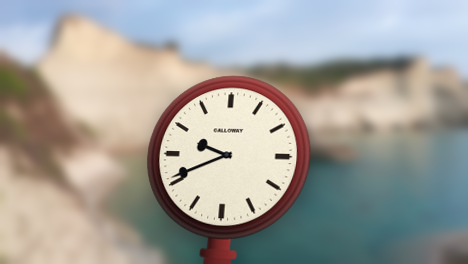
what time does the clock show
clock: 9:41
